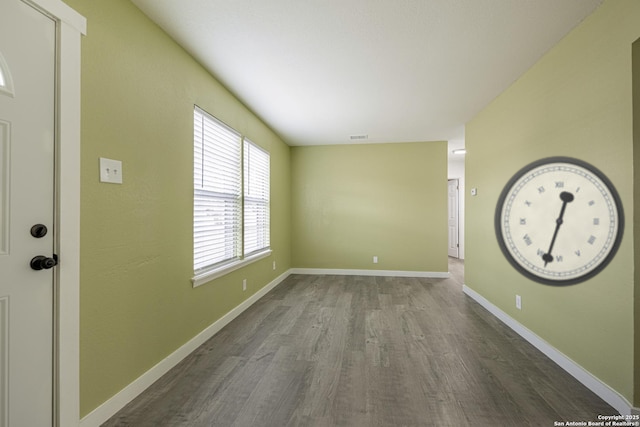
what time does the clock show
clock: 12:33
